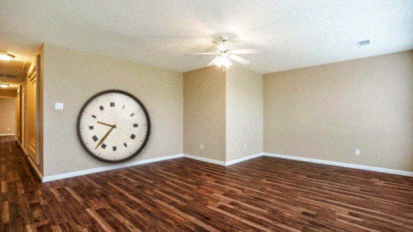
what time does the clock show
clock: 9:37
